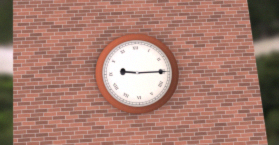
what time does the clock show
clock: 9:15
